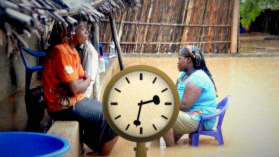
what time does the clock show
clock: 2:32
